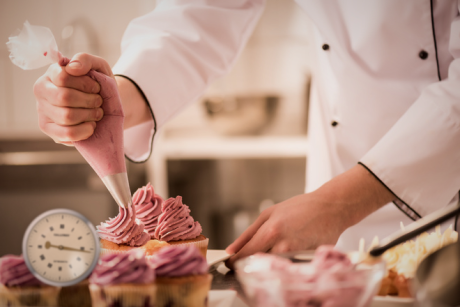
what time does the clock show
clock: 9:16
